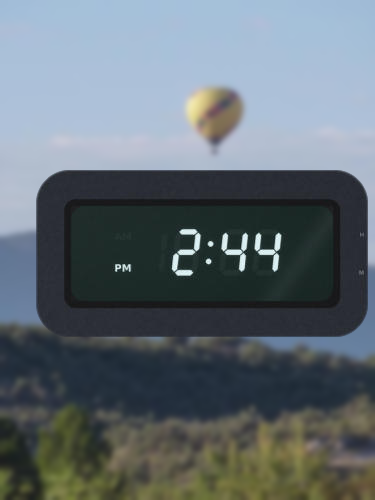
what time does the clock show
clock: 2:44
